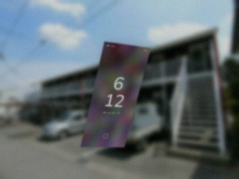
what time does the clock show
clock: 6:12
